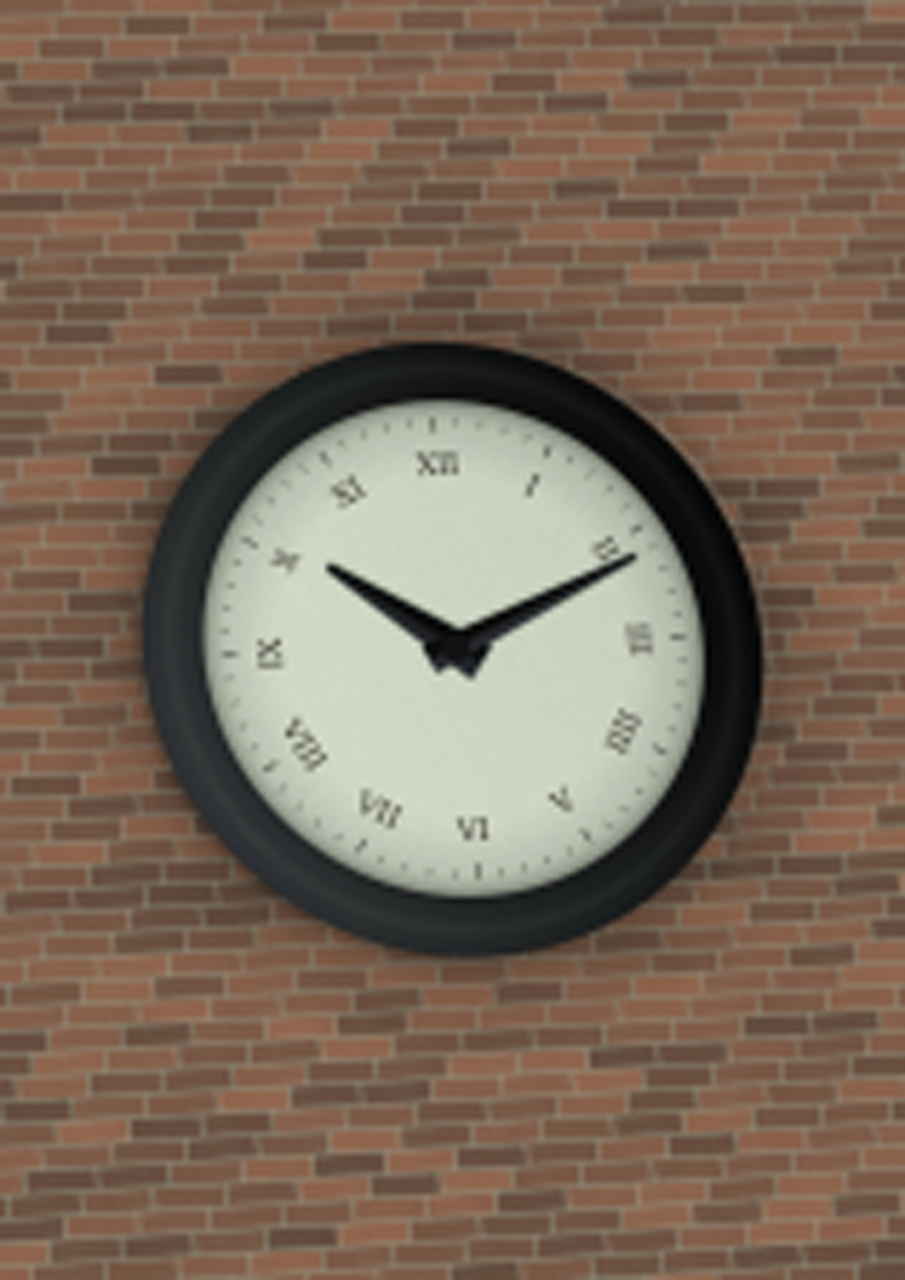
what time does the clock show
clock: 10:11
